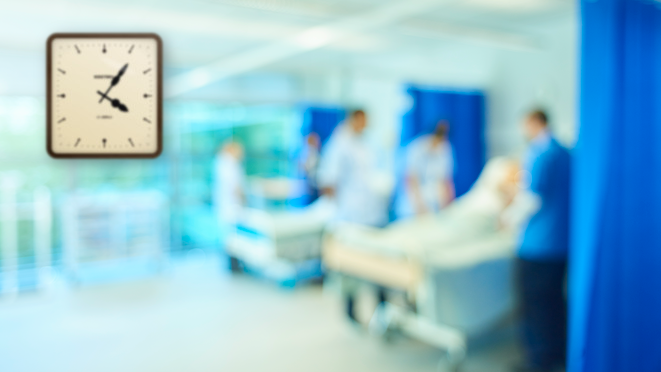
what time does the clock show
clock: 4:06
